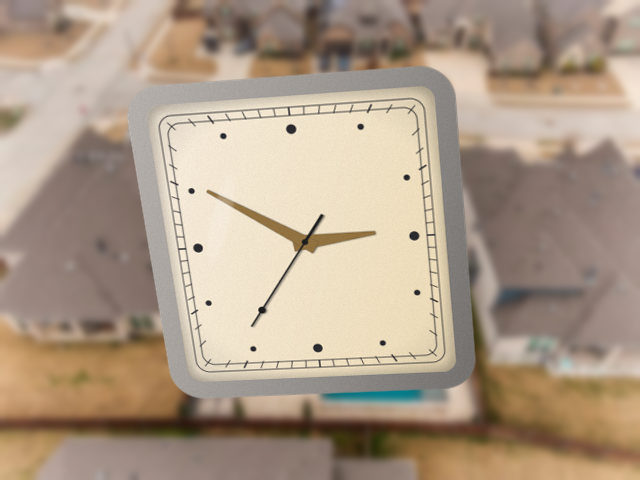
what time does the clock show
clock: 2:50:36
